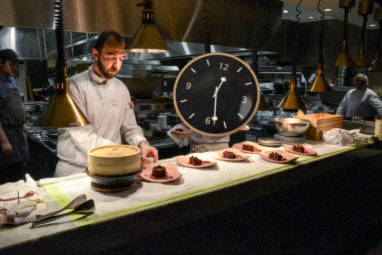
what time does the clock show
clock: 12:28
